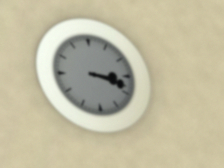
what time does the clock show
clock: 3:18
